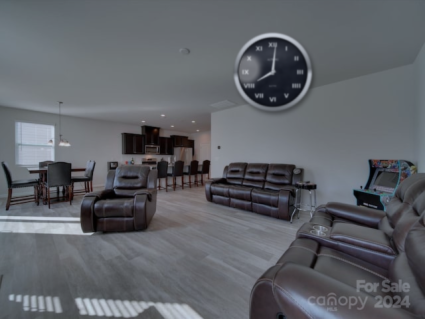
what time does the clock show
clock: 8:01
